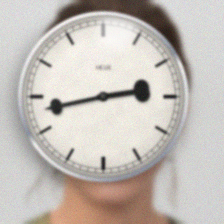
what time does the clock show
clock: 2:43
